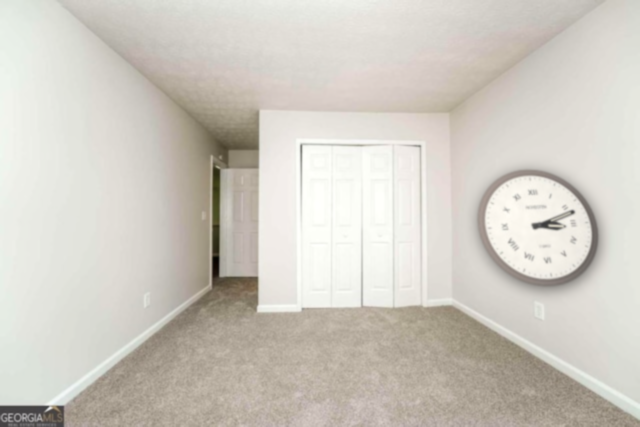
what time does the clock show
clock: 3:12
